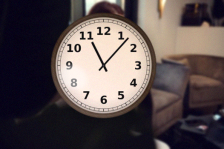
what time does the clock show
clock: 11:07
